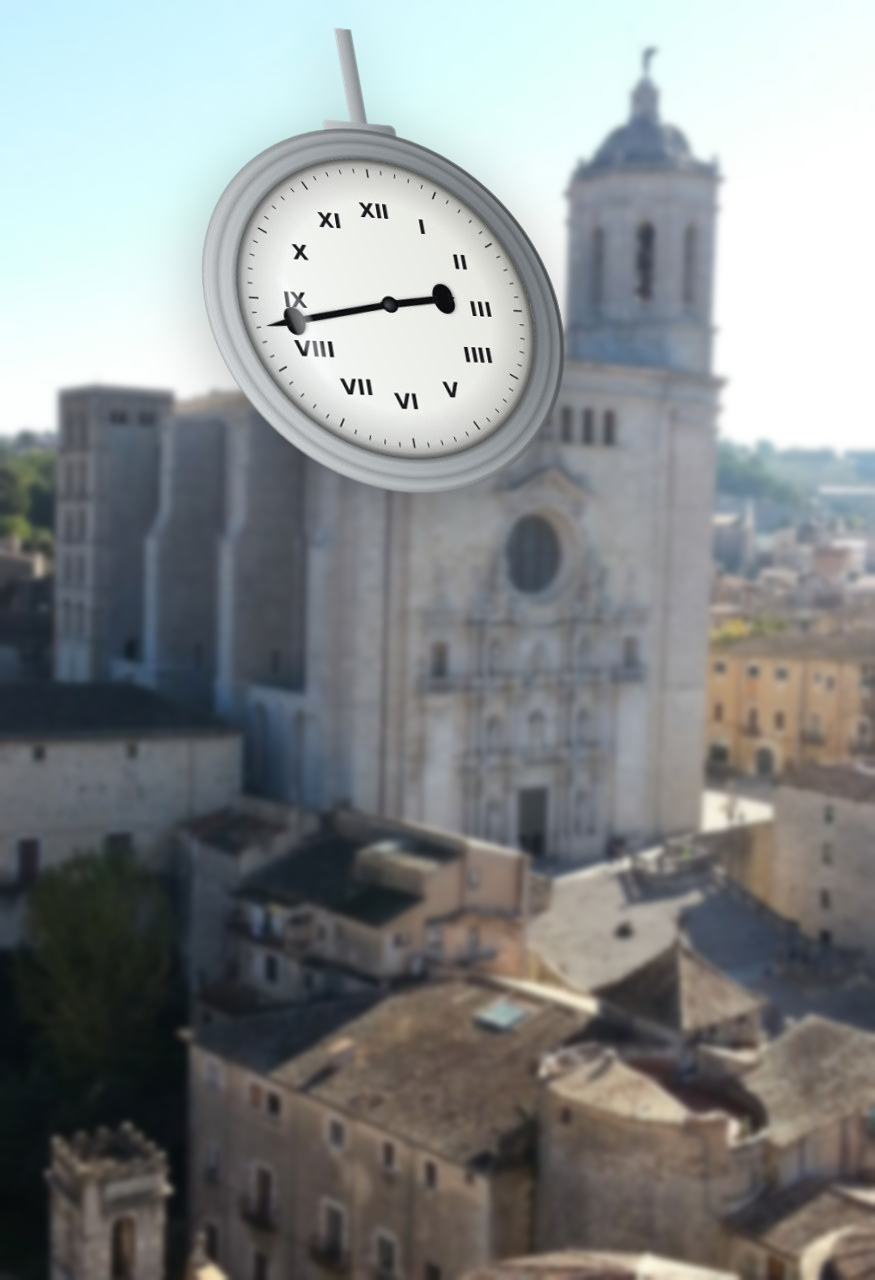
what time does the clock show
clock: 2:43
